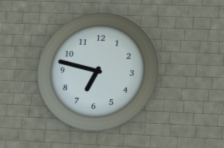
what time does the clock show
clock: 6:47
